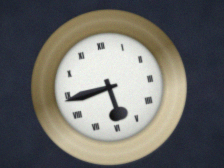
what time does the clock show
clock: 5:44
